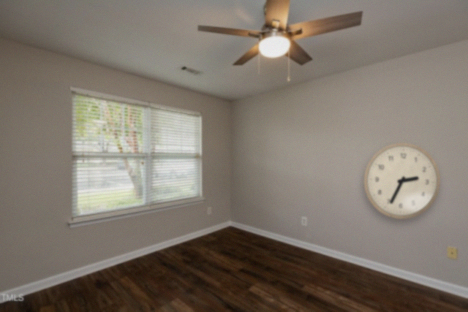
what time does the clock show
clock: 2:34
